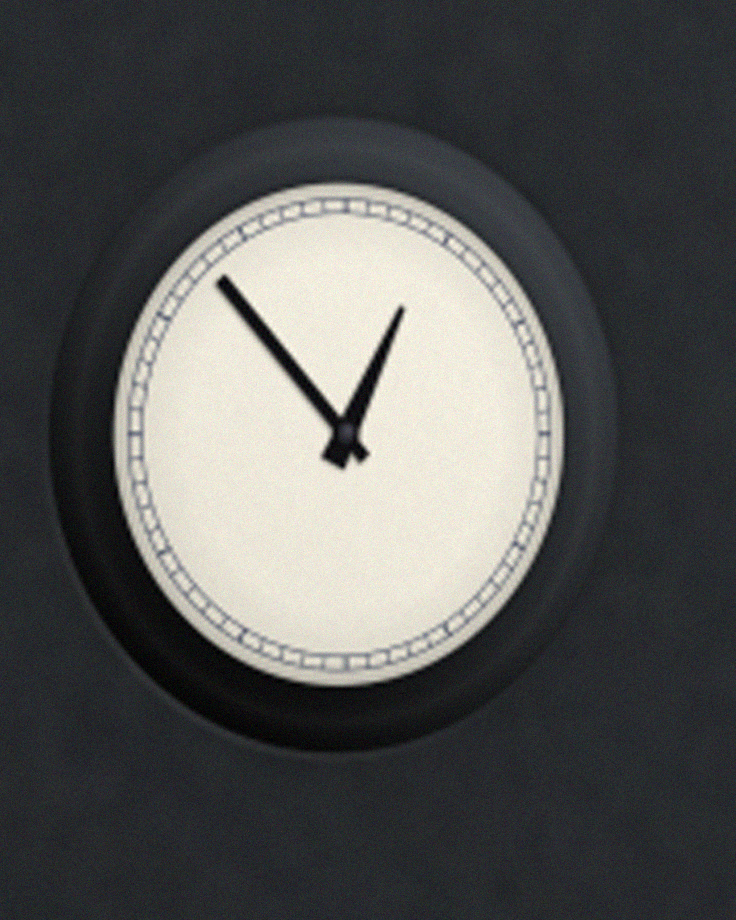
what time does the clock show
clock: 12:53
